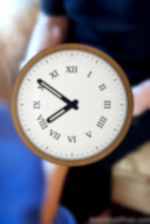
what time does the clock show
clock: 7:51
